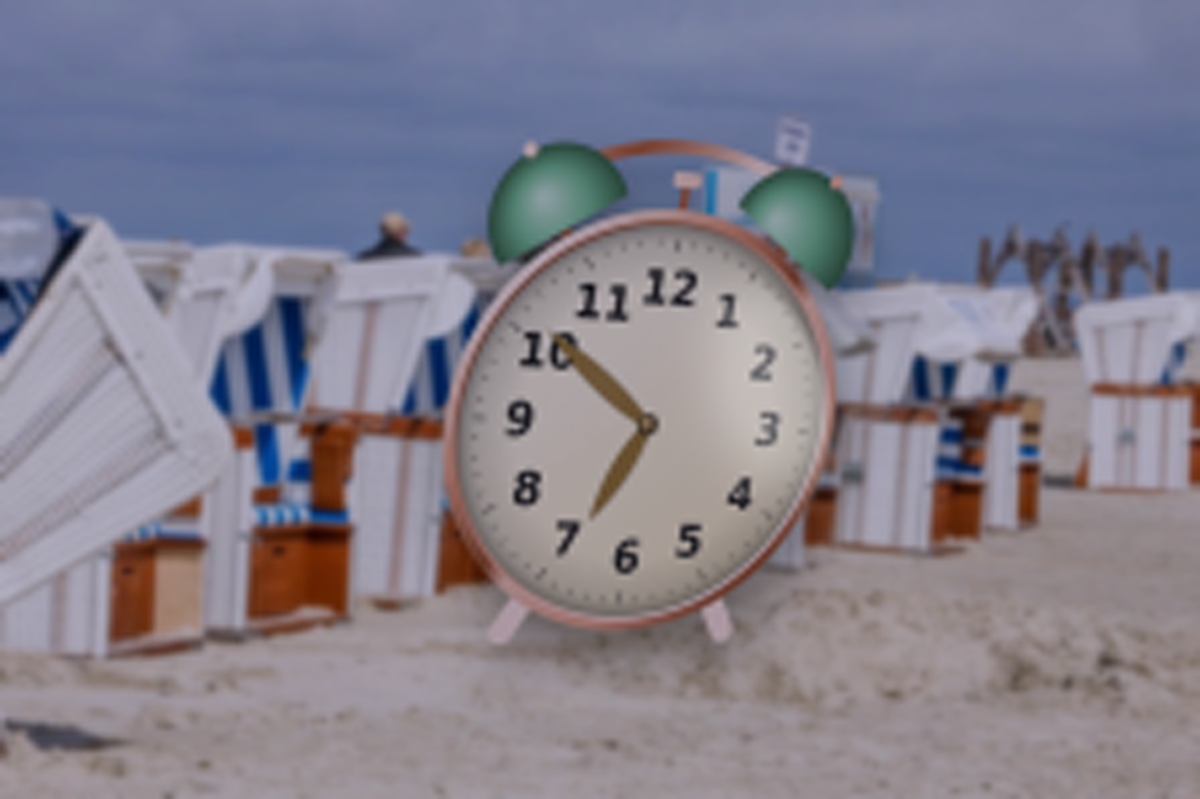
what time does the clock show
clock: 6:51
